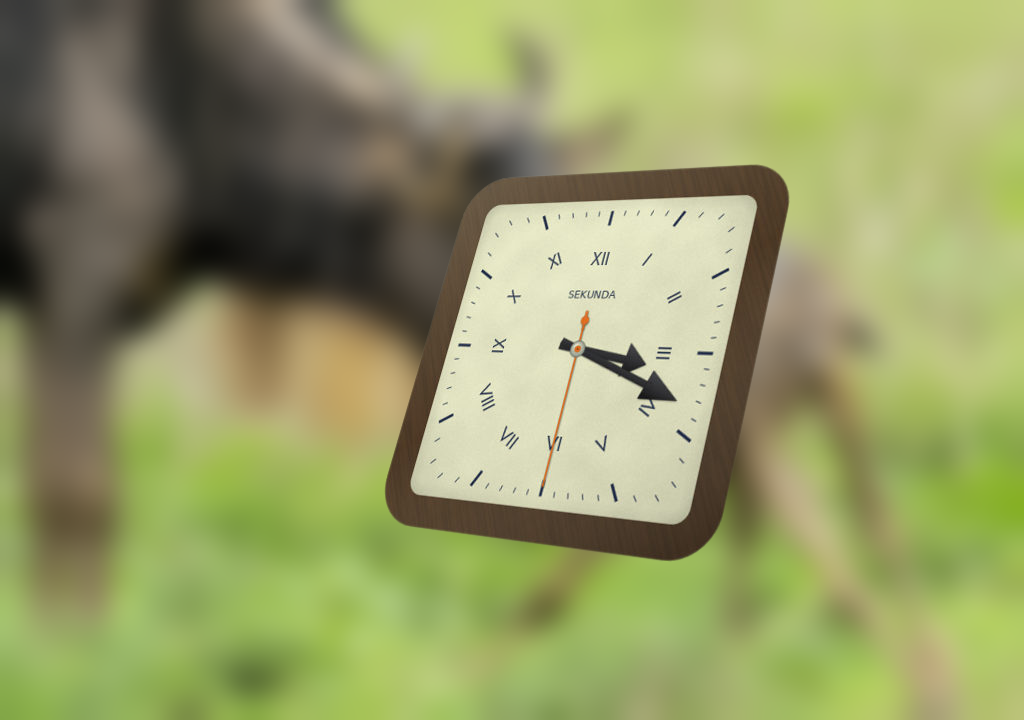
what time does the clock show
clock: 3:18:30
